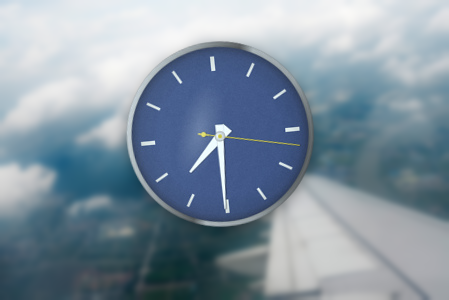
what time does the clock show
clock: 7:30:17
